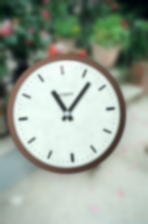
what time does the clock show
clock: 11:07
